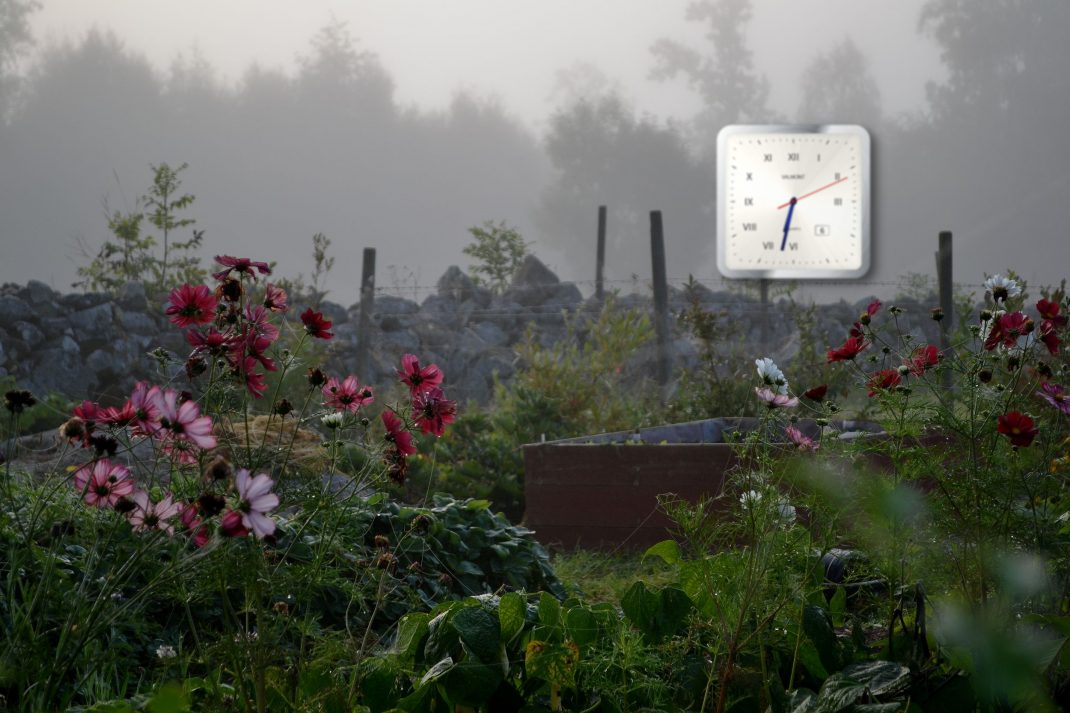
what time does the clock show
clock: 6:32:11
